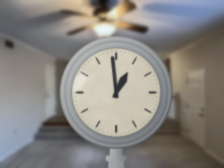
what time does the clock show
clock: 12:59
